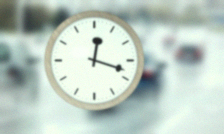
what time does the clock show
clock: 12:18
